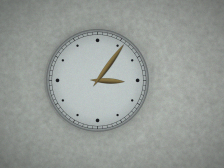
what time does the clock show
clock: 3:06
